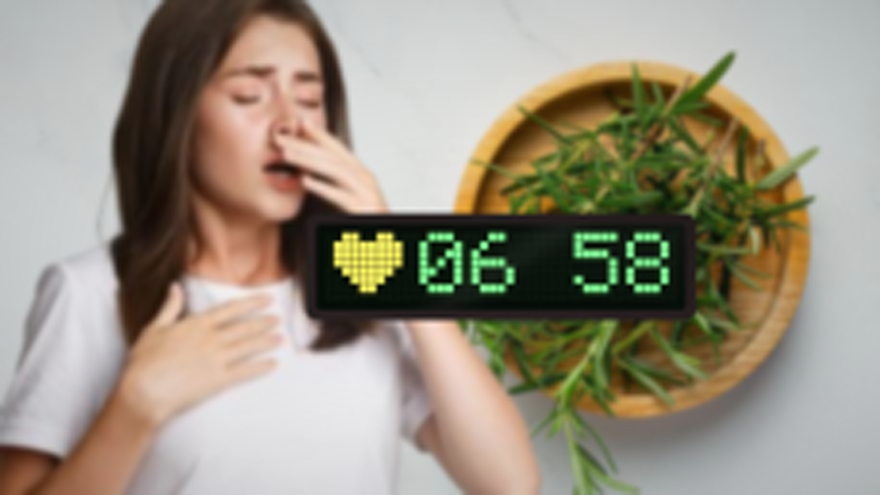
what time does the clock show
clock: 6:58
